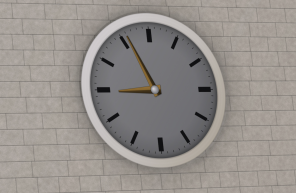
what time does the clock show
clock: 8:56
